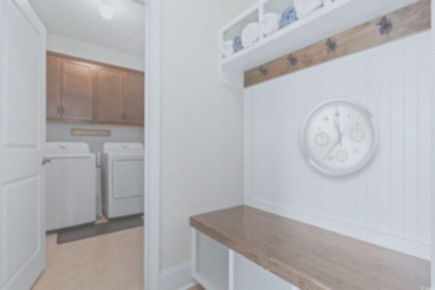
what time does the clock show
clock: 11:37
